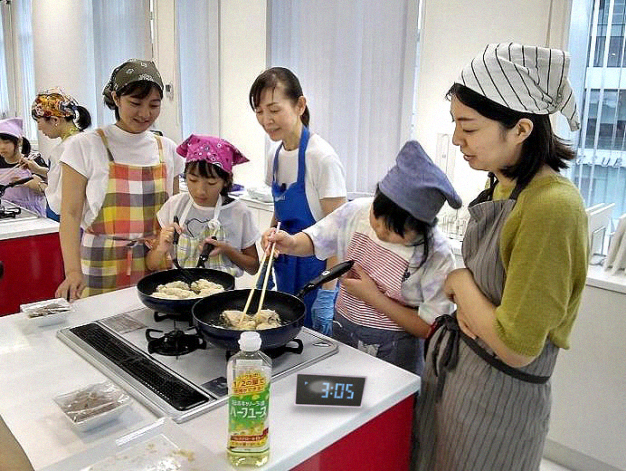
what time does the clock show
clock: 3:05
